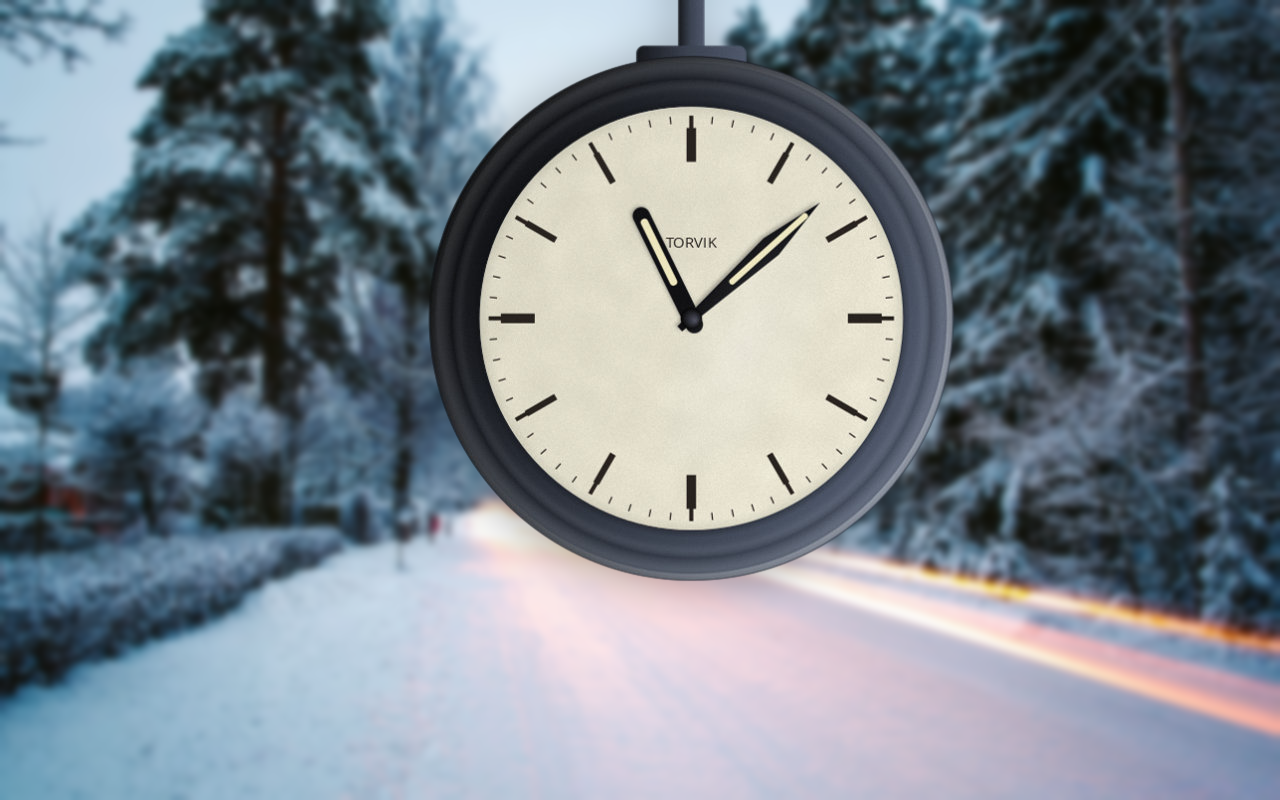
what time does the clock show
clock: 11:08
